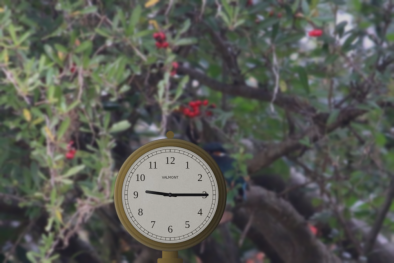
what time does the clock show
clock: 9:15
